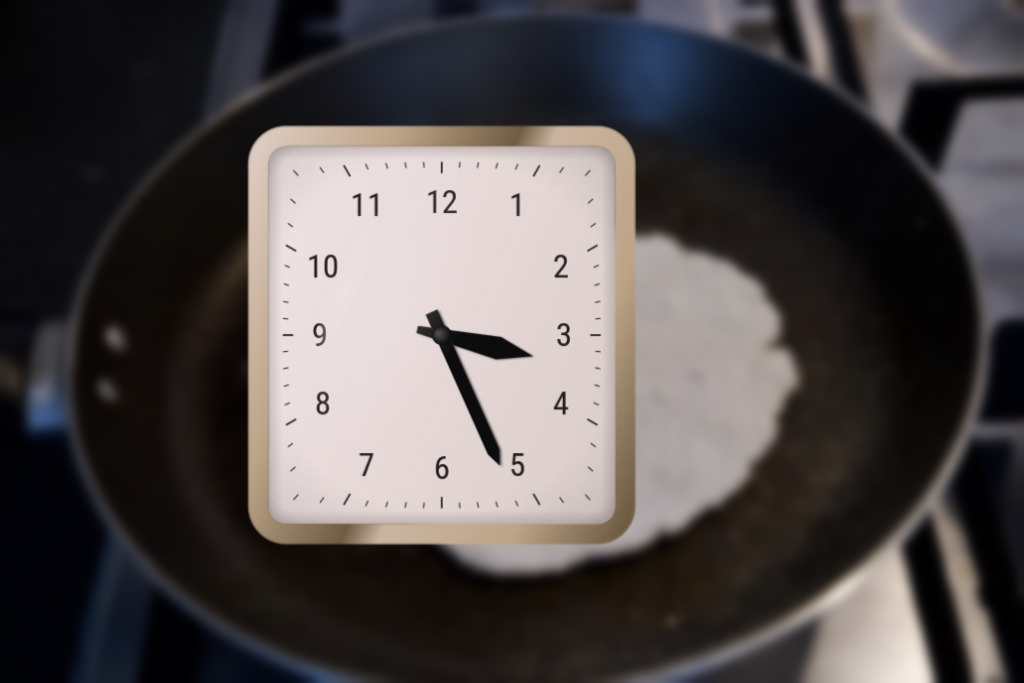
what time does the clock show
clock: 3:26
